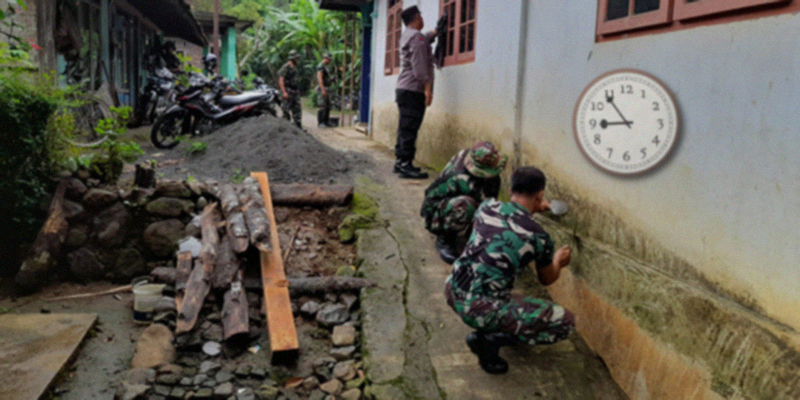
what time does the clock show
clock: 8:54
